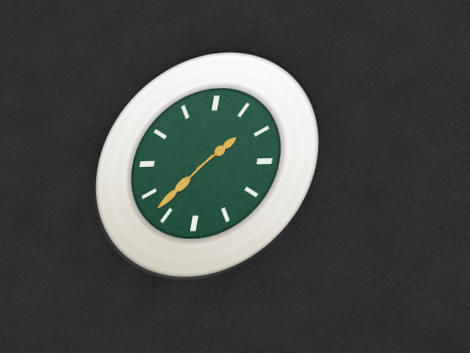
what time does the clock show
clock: 1:37
